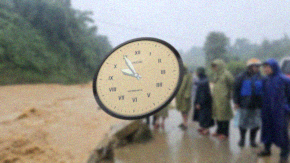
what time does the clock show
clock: 9:55
